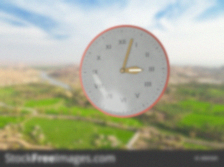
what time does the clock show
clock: 3:03
